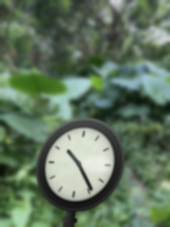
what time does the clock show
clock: 10:24
